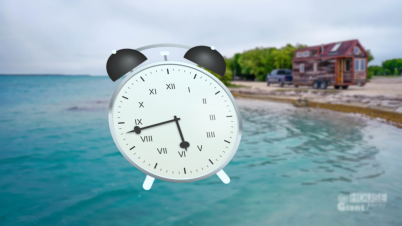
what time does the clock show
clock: 5:43
